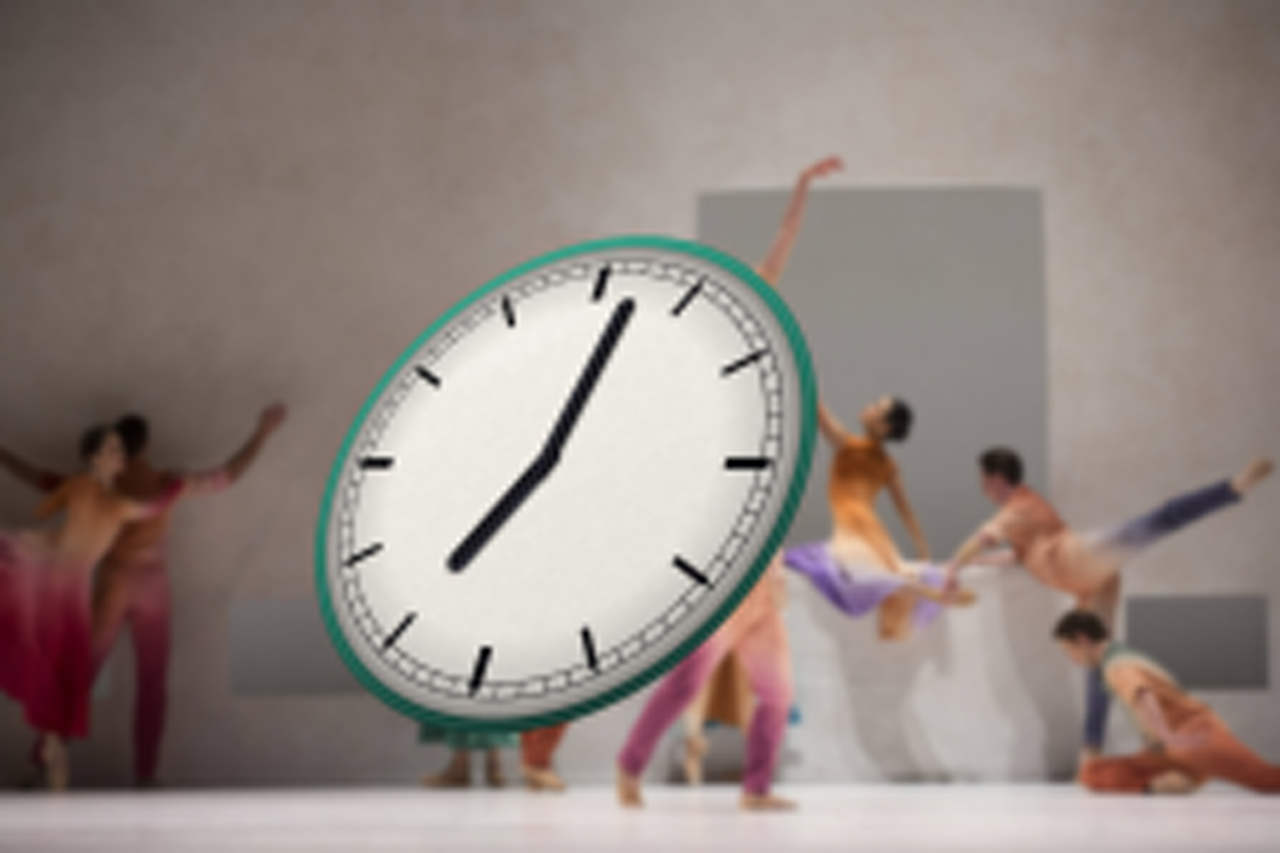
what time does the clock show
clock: 7:02
